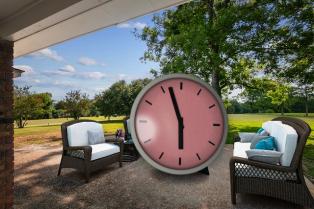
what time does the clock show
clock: 5:57
